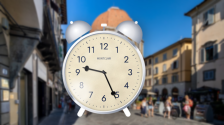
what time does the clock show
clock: 9:26
